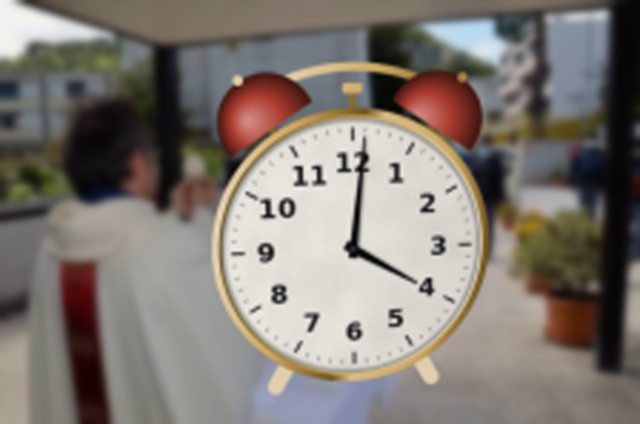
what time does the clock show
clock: 4:01
